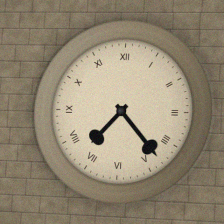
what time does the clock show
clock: 7:23
